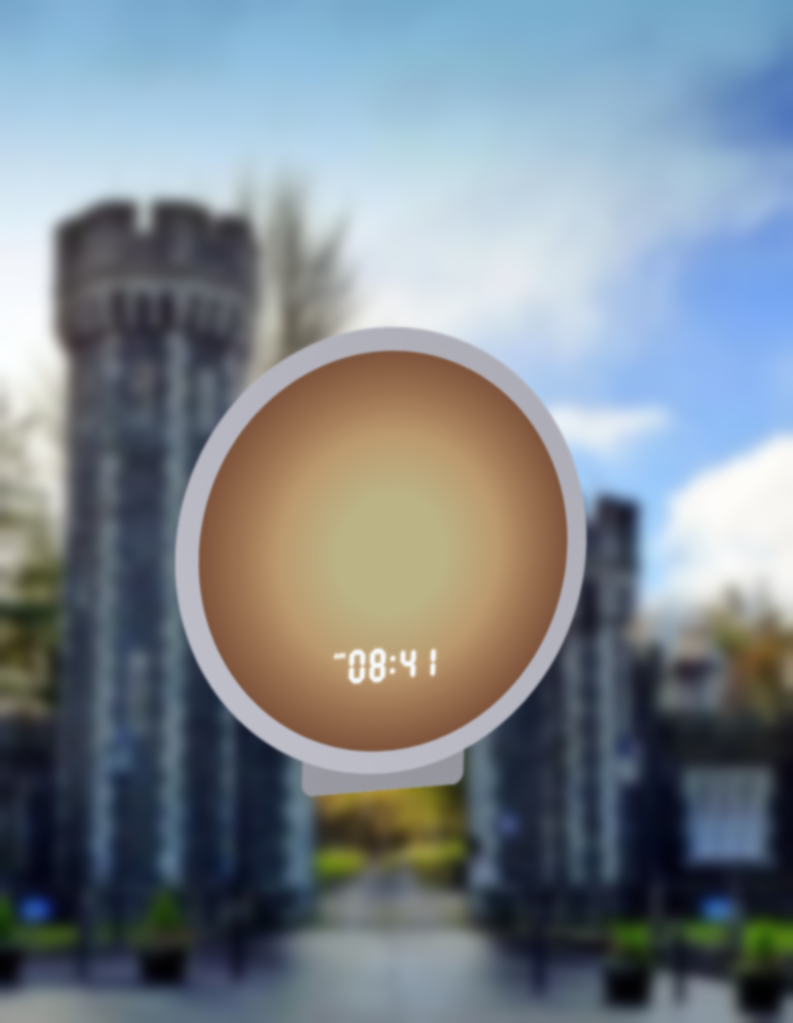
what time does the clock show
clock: 8:41
